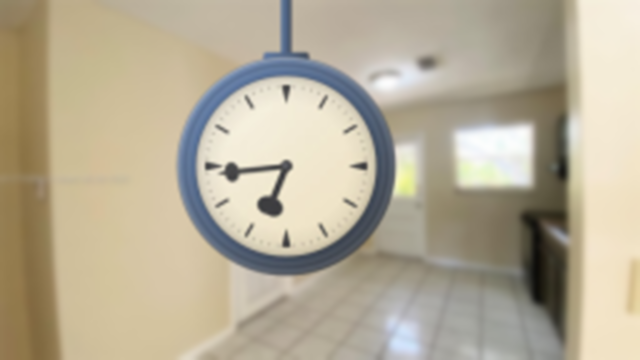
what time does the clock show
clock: 6:44
